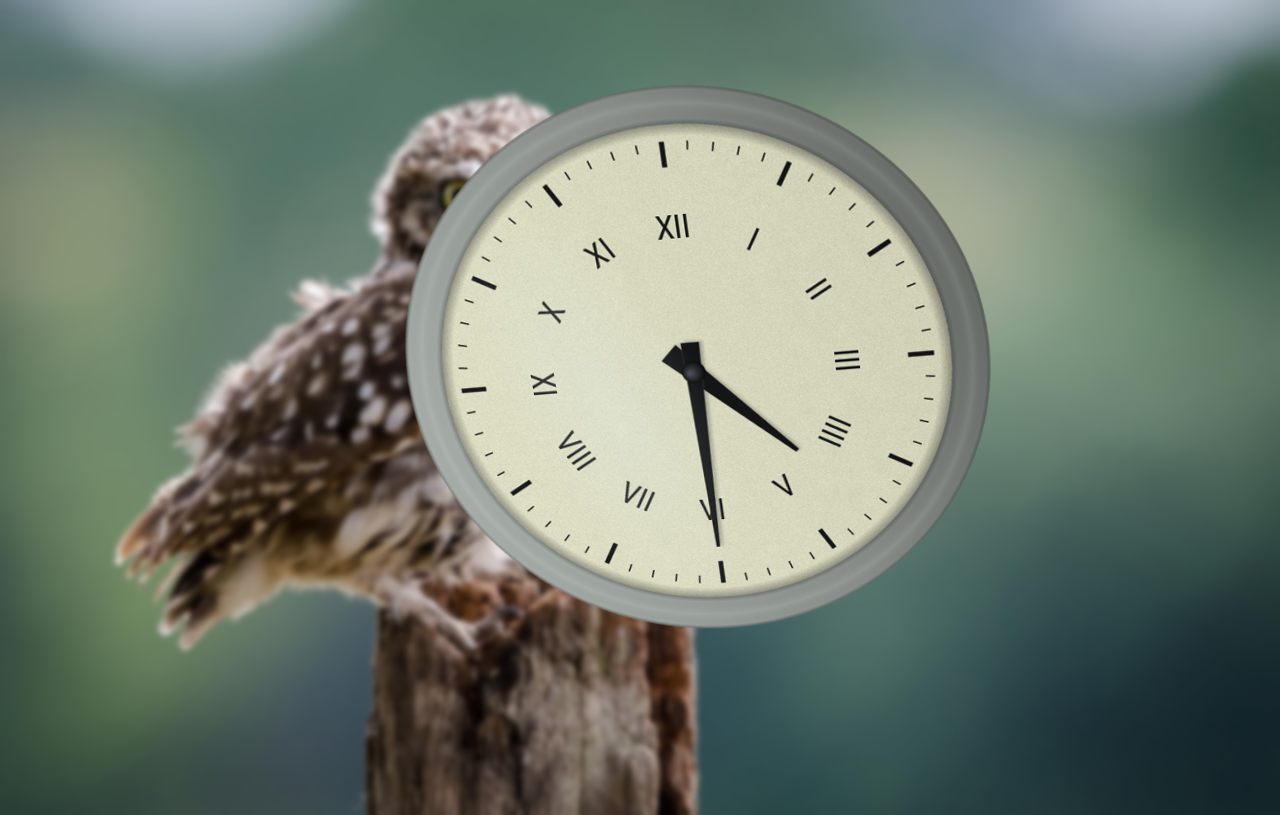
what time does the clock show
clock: 4:30
